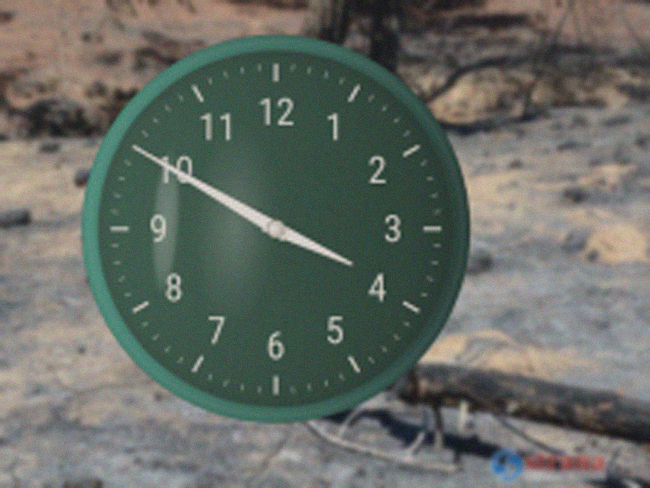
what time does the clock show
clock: 3:50
